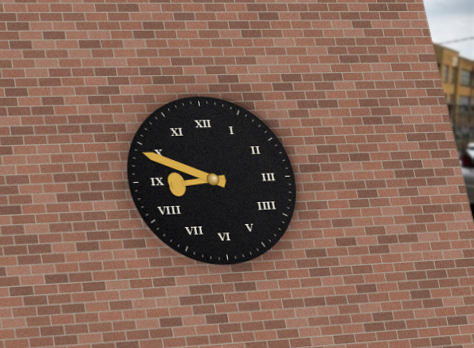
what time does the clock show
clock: 8:49
